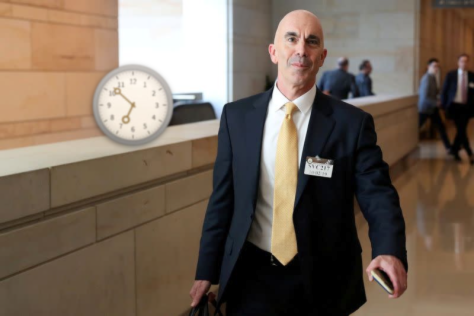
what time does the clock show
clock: 6:52
